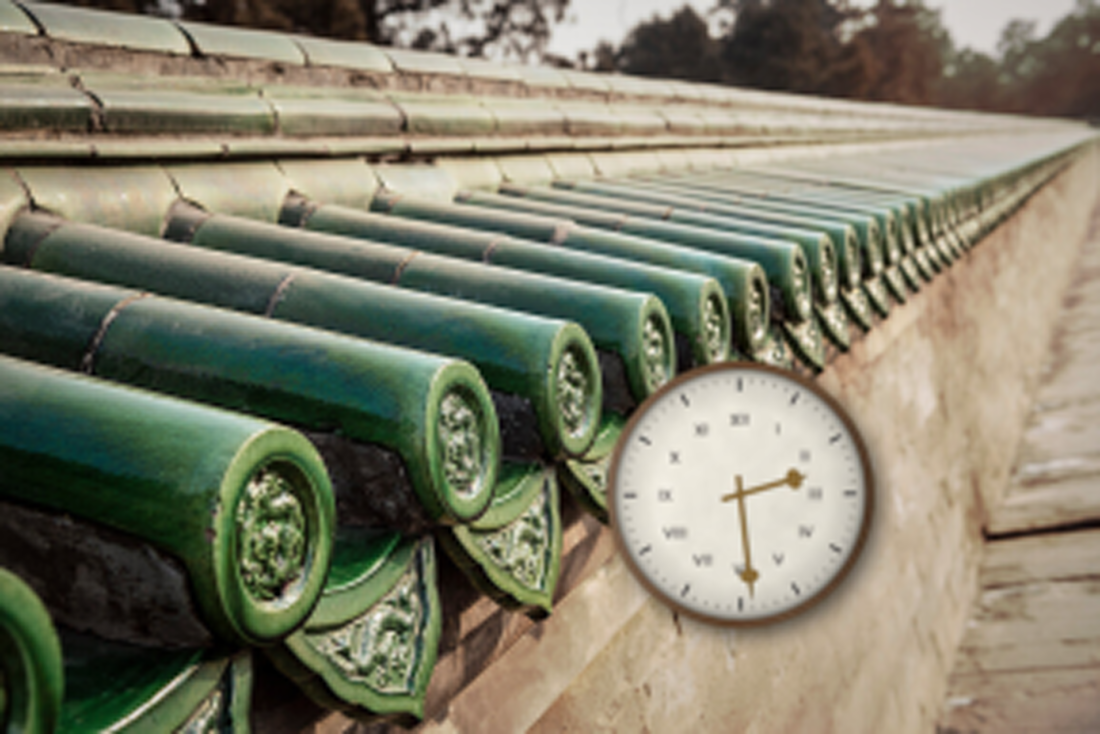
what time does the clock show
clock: 2:29
